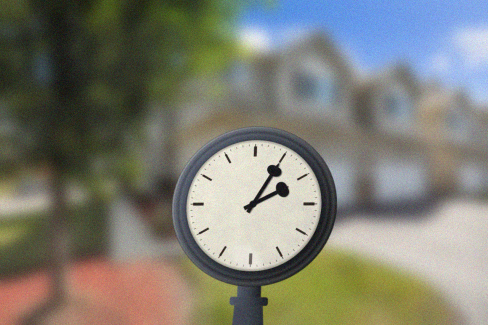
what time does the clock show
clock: 2:05
